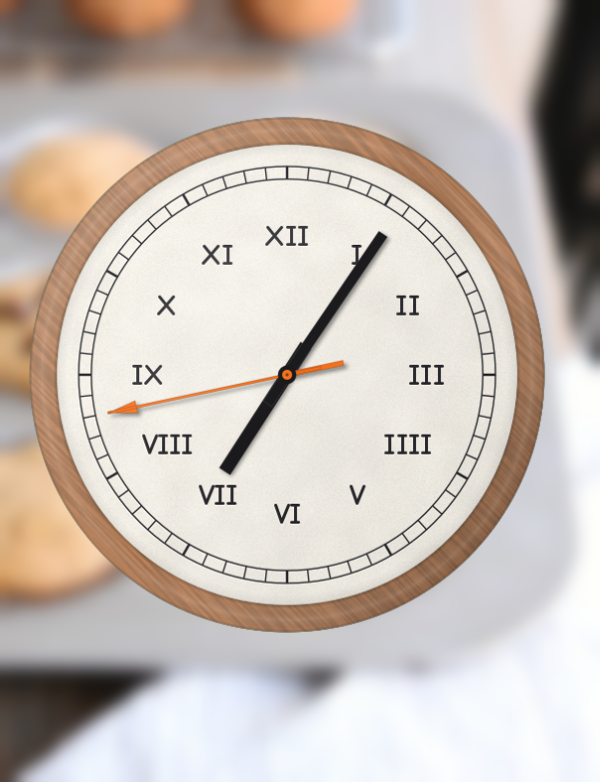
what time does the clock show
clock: 7:05:43
